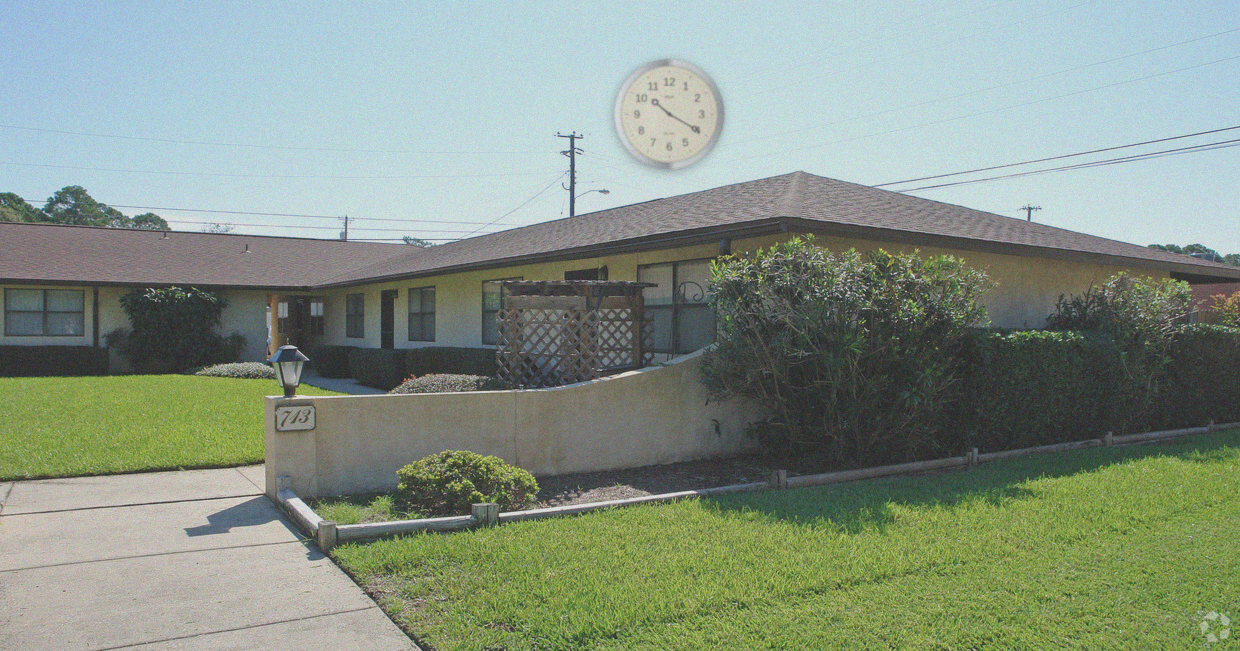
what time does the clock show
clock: 10:20
